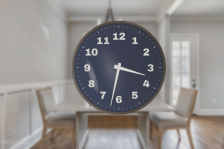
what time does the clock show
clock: 3:32
